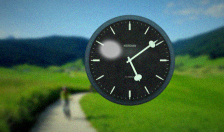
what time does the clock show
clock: 5:09
